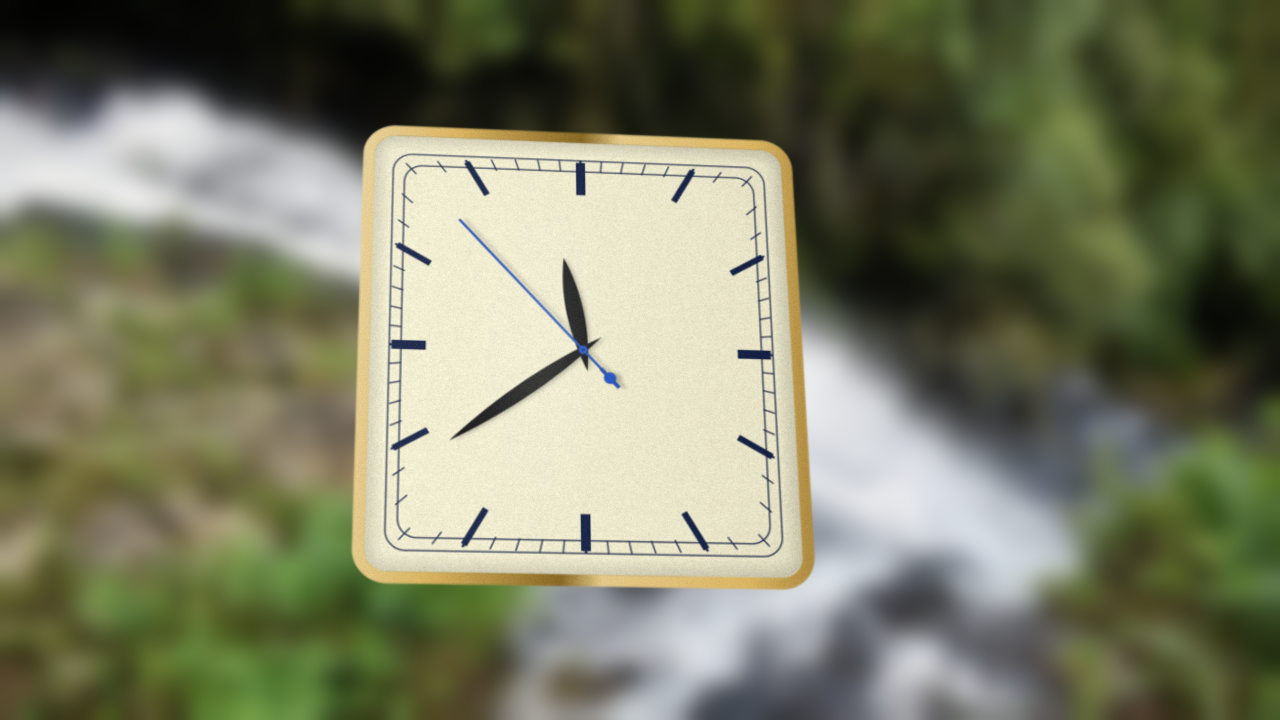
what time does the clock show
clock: 11:38:53
